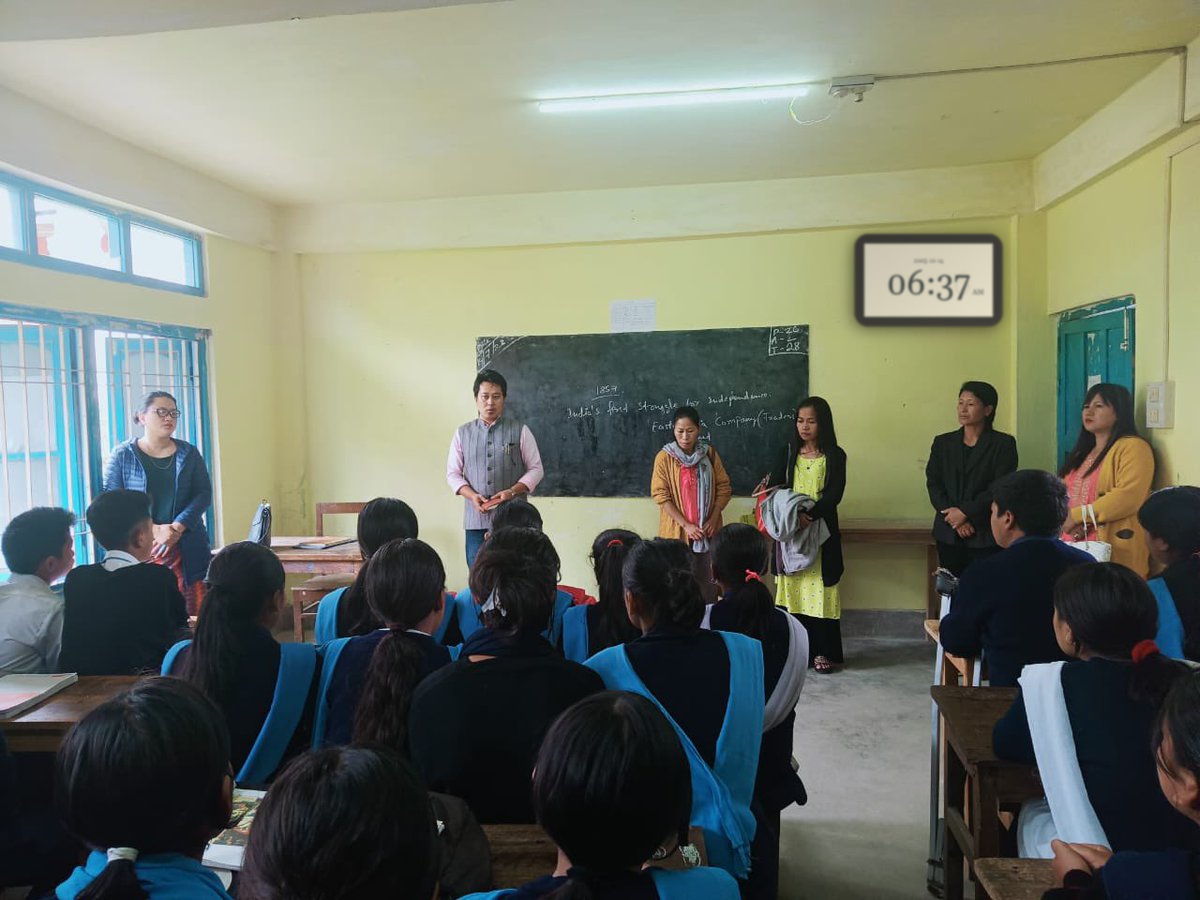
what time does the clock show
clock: 6:37
